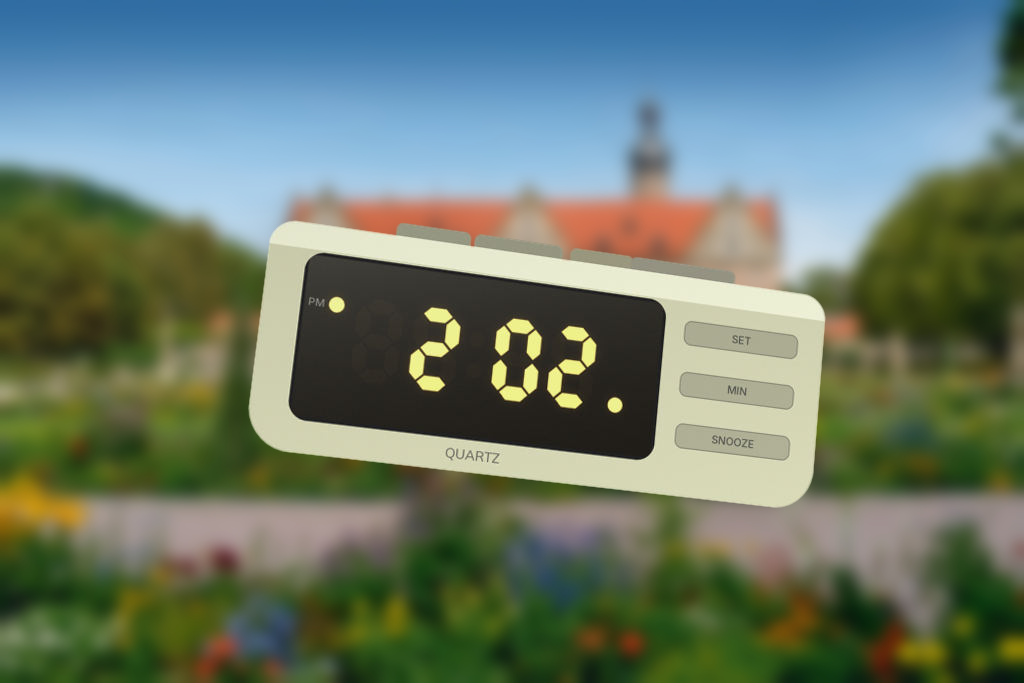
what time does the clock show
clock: 2:02
